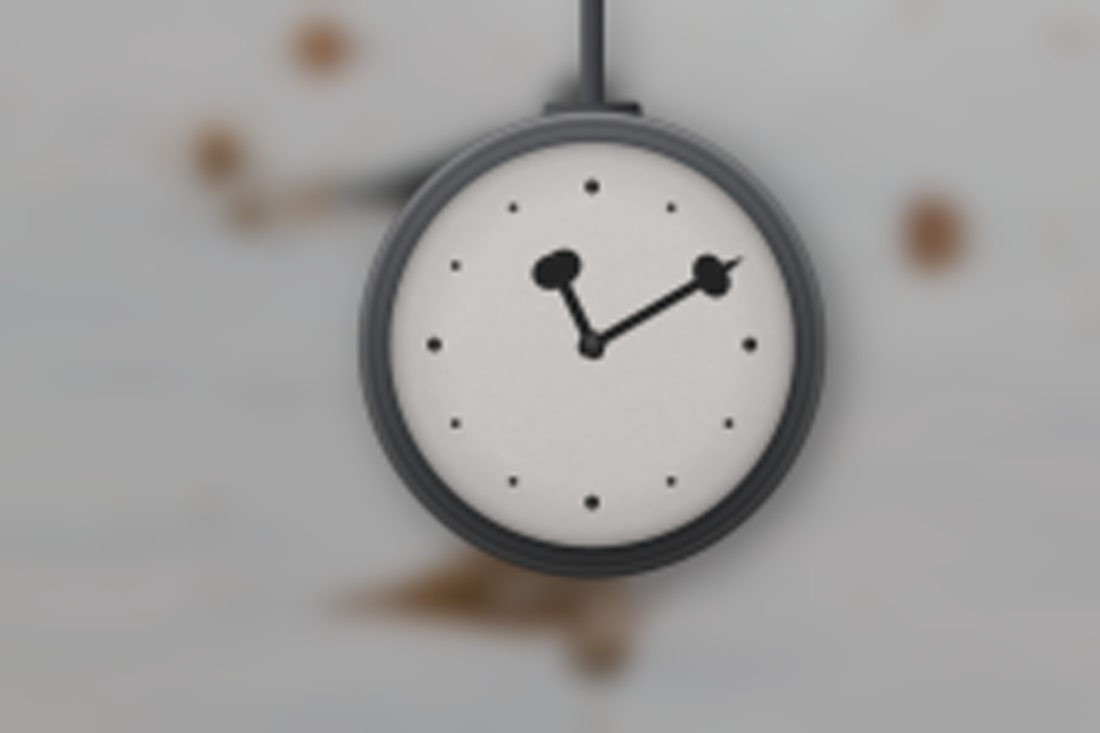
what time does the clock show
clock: 11:10
